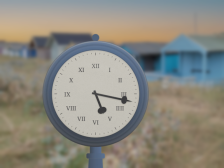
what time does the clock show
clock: 5:17
